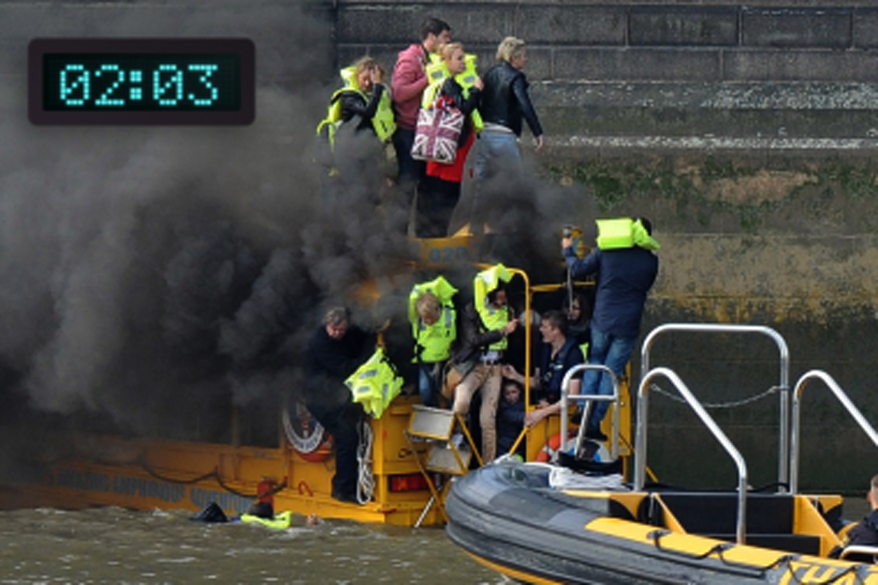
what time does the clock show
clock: 2:03
